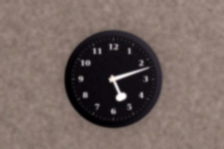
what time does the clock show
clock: 5:12
